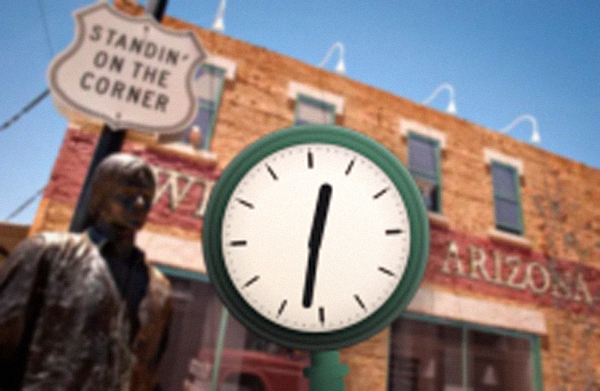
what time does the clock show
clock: 12:32
